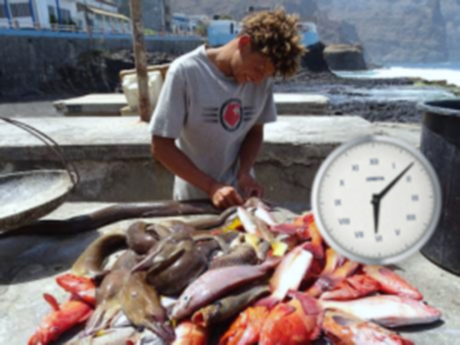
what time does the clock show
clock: 6:08
